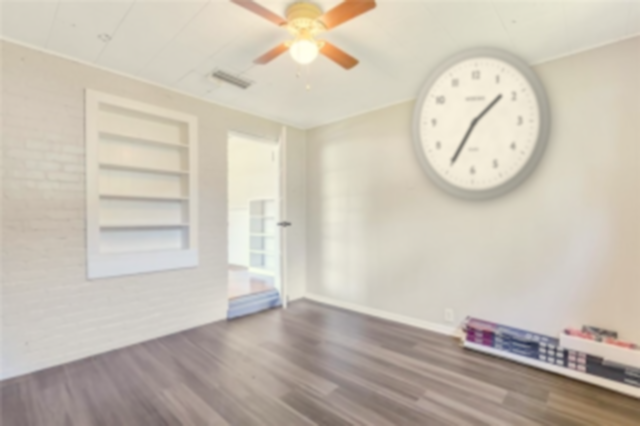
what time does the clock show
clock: 1:35
